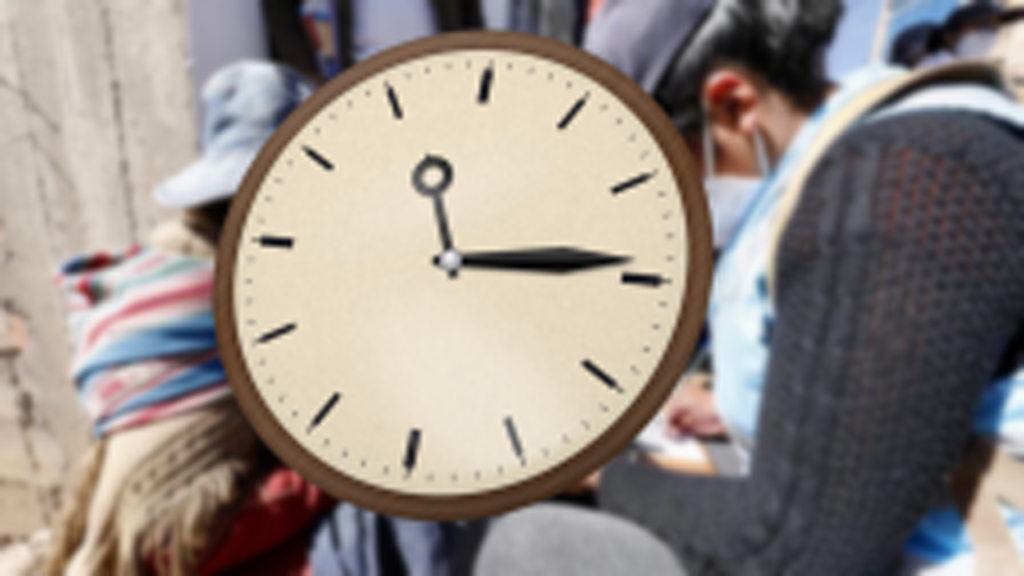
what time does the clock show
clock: 11:14
